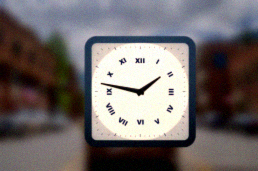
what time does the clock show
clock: 1:47
